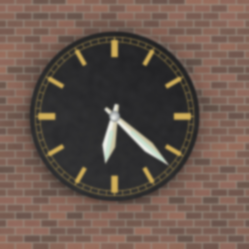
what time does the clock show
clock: 6:22
